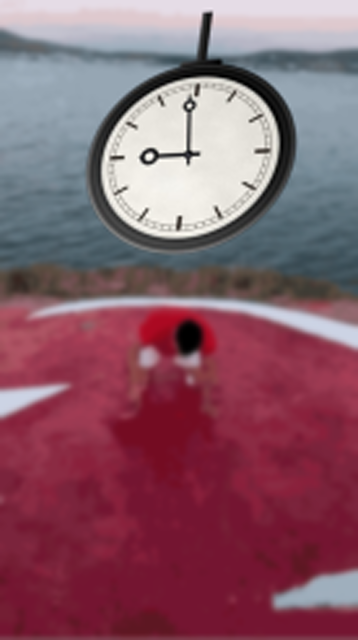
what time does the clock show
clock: 8:59
